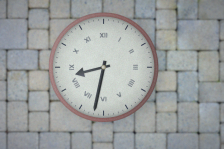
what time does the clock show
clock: 8:32
